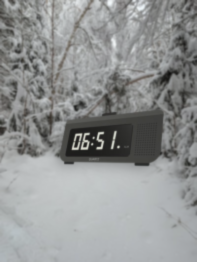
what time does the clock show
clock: 6:51
